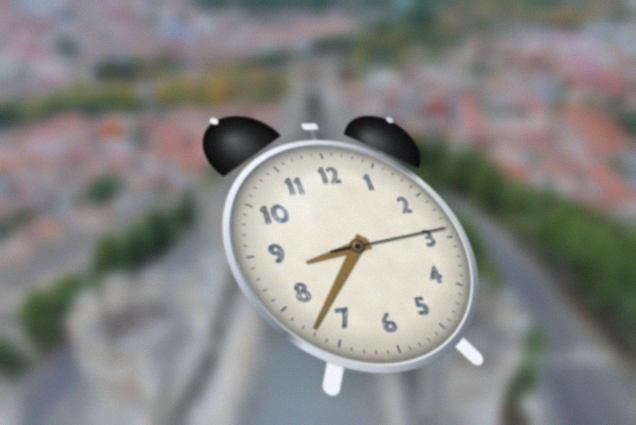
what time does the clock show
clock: 8:37:14
